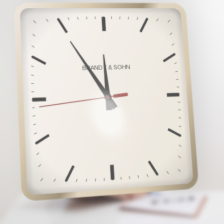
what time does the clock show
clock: 11:54:44
